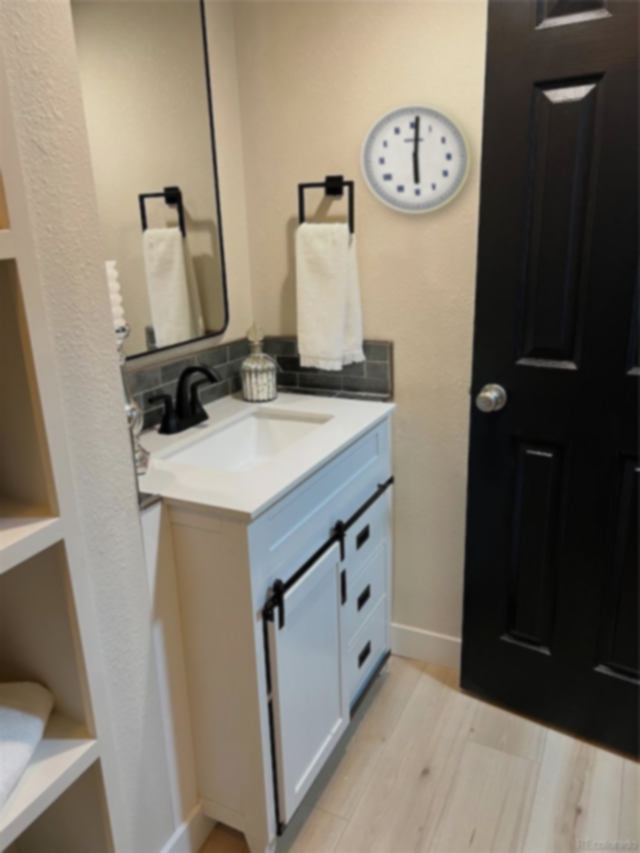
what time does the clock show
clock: 6:01
